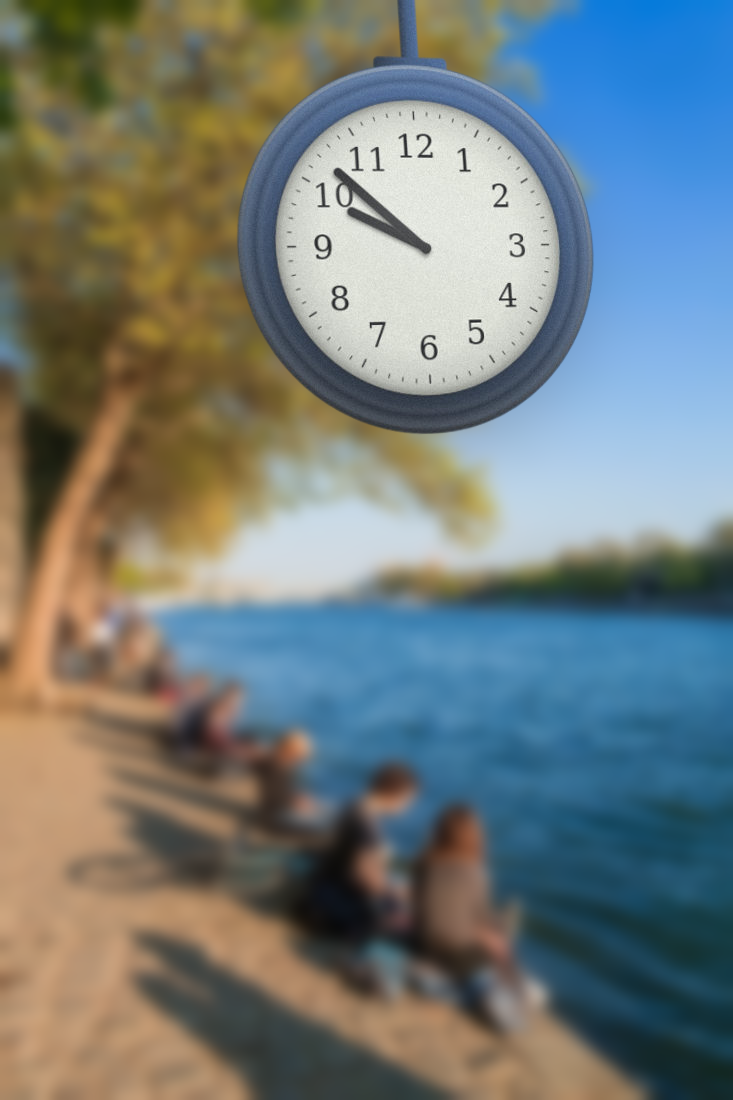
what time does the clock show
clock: 9:52
